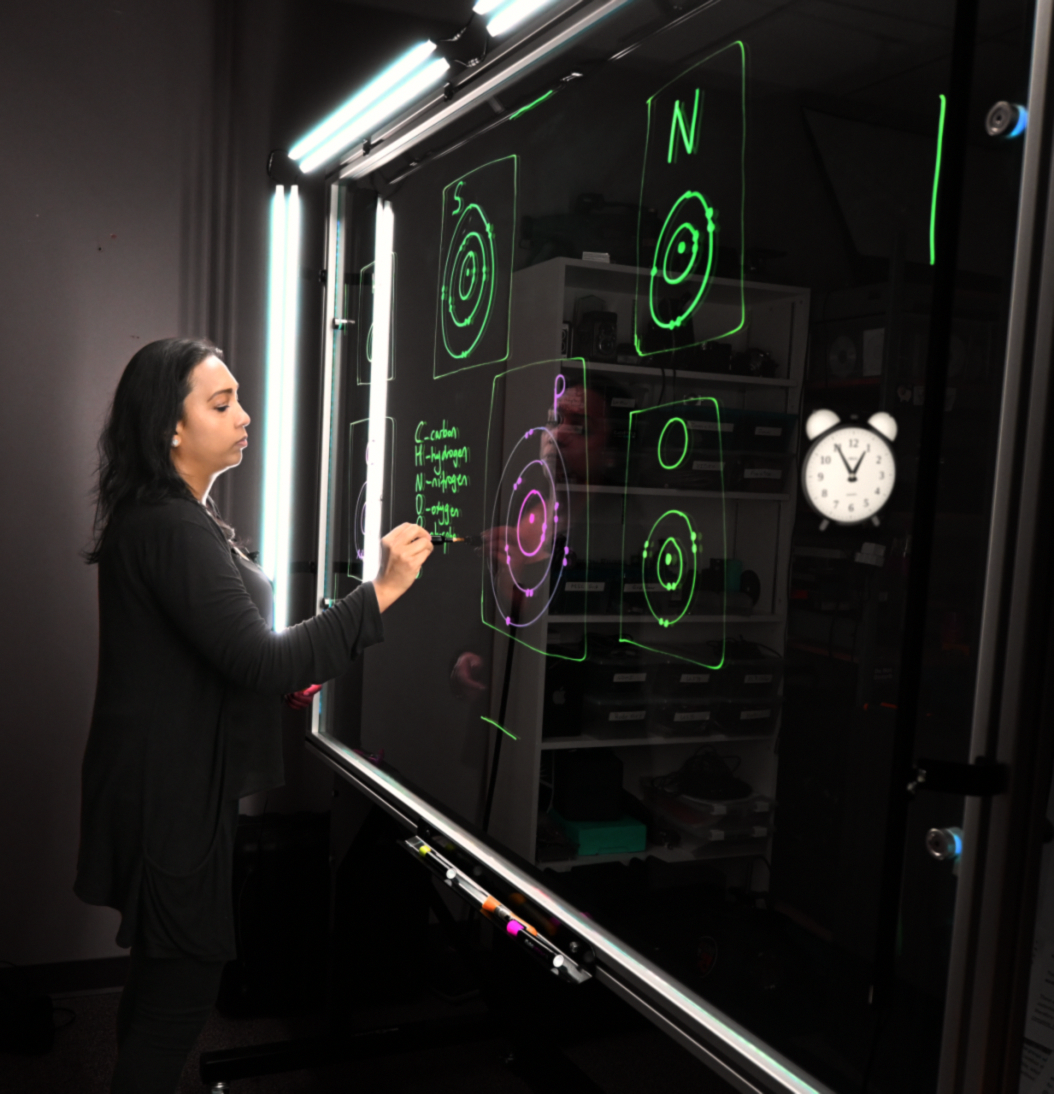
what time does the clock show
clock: 12:55
